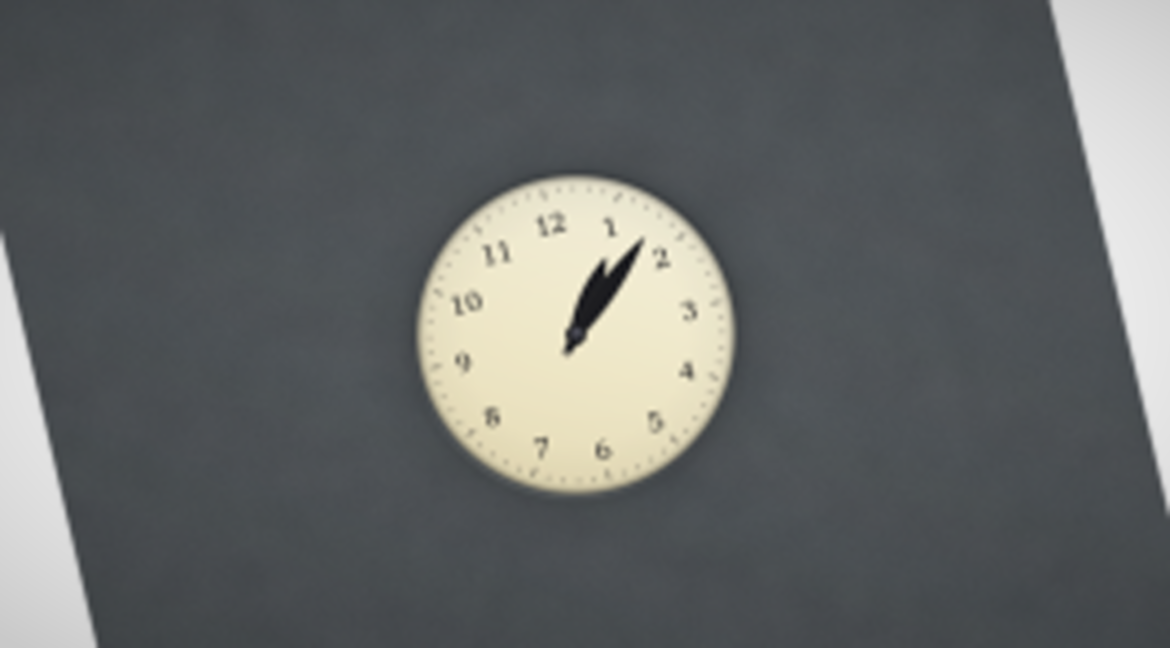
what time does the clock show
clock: 1:08
